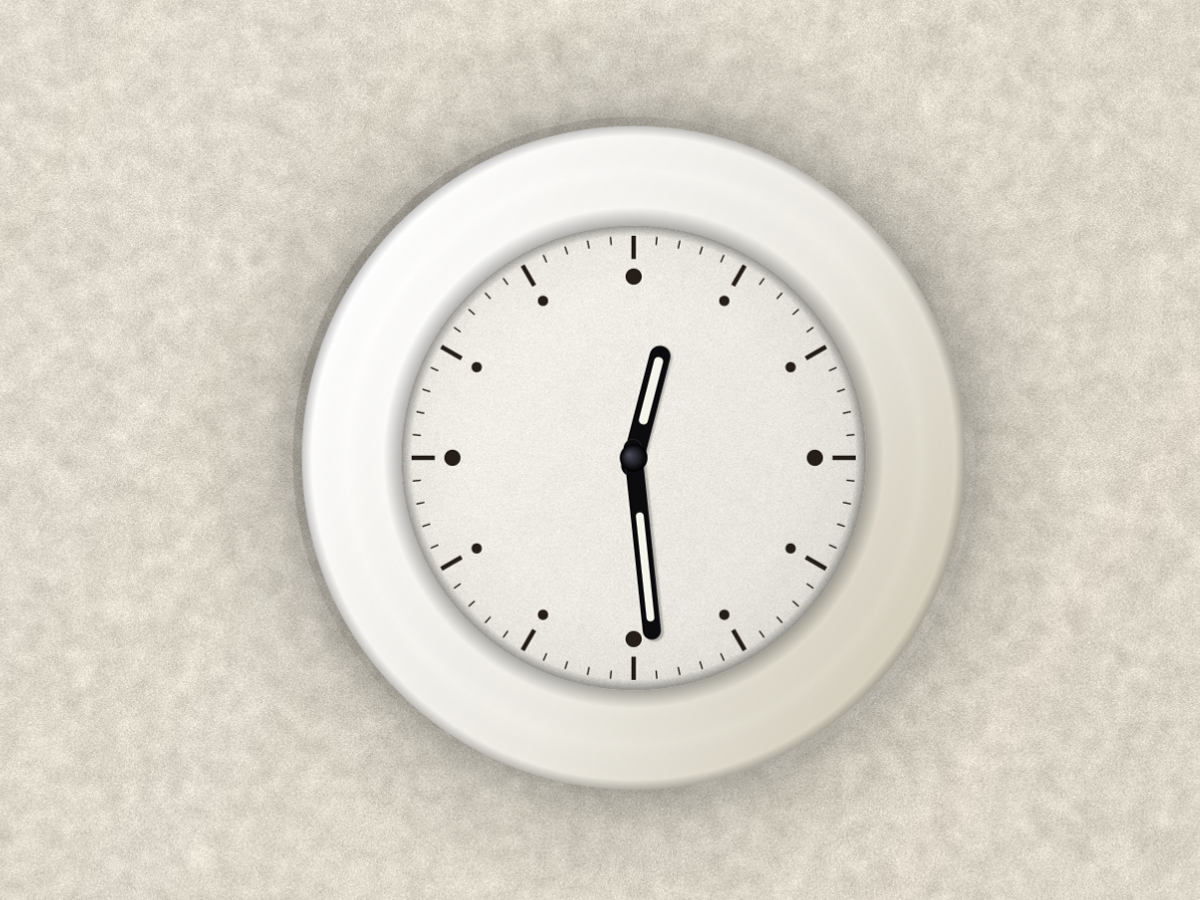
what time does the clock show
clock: 12:29
